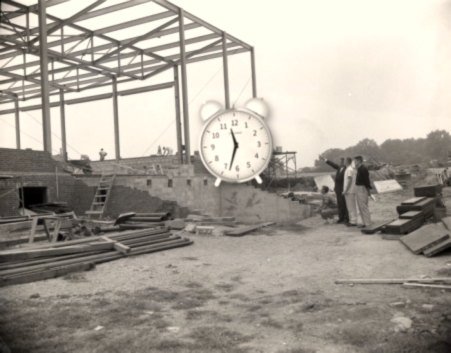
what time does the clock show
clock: 11:33
